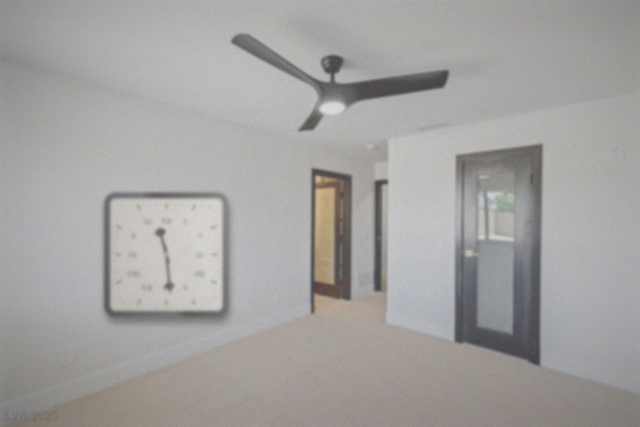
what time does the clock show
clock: 11:29
